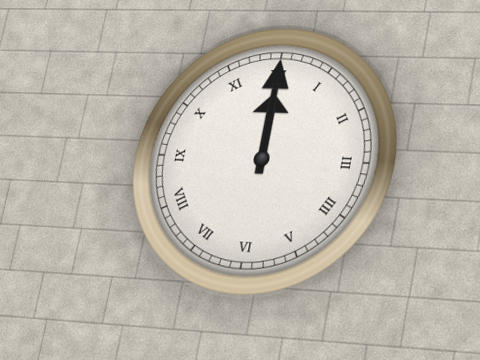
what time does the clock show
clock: 12:00
